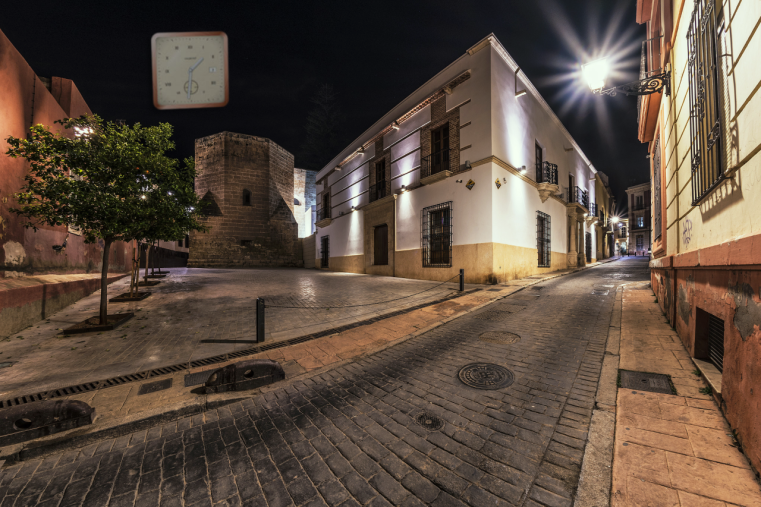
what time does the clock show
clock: 1:31
